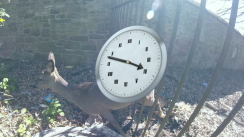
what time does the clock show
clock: 3:48
